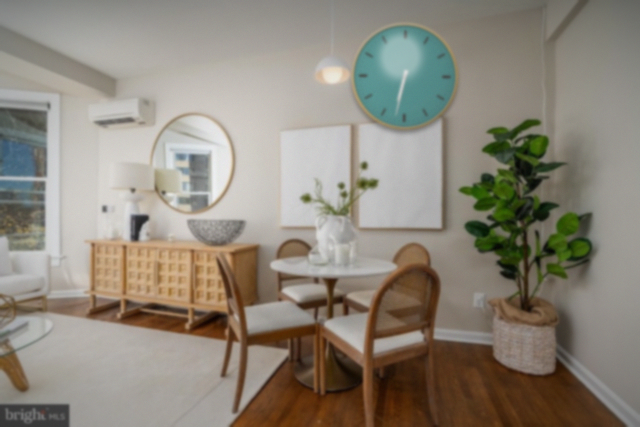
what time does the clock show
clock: 6:32
